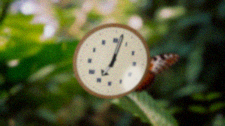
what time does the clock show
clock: 7:02
